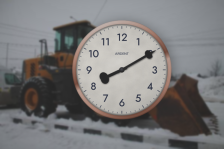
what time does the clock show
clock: 8:10
